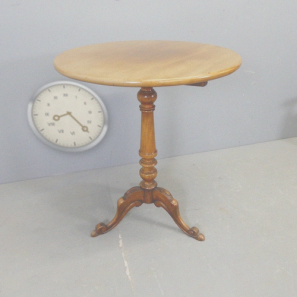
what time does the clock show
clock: 8:24
